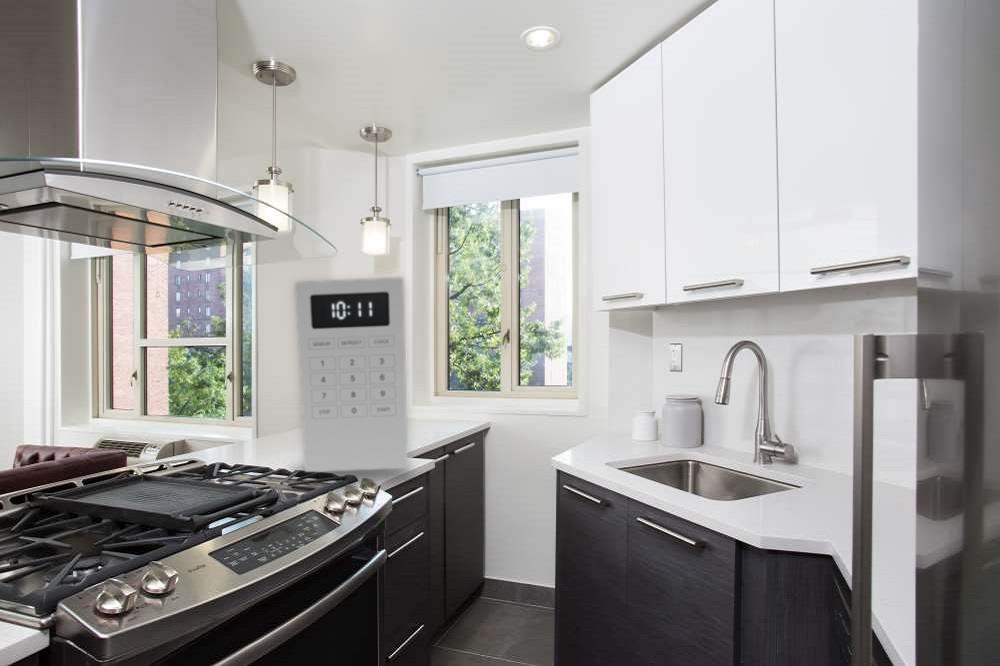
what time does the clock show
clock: 10:11
